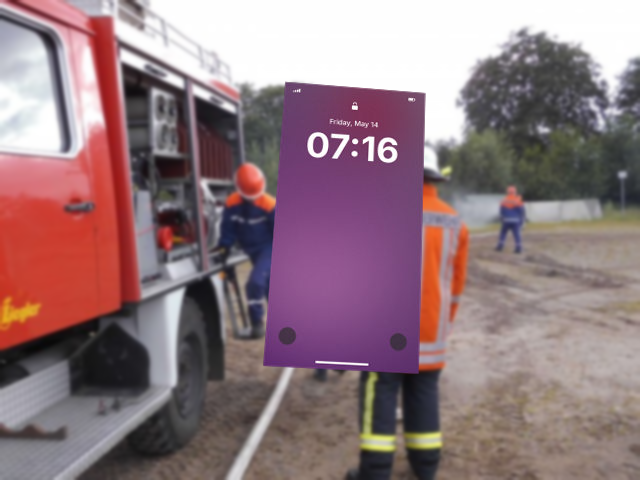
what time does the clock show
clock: 7:16
